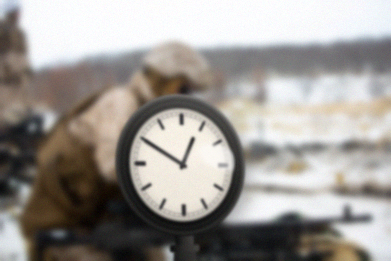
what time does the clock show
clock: 12:50
